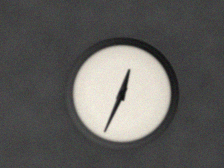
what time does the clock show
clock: 12:34
